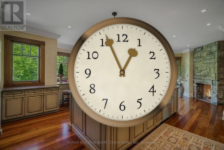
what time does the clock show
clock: 12:56
